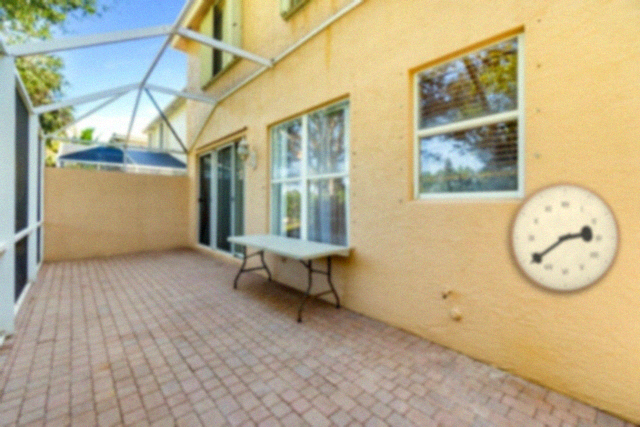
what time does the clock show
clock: 2:39
